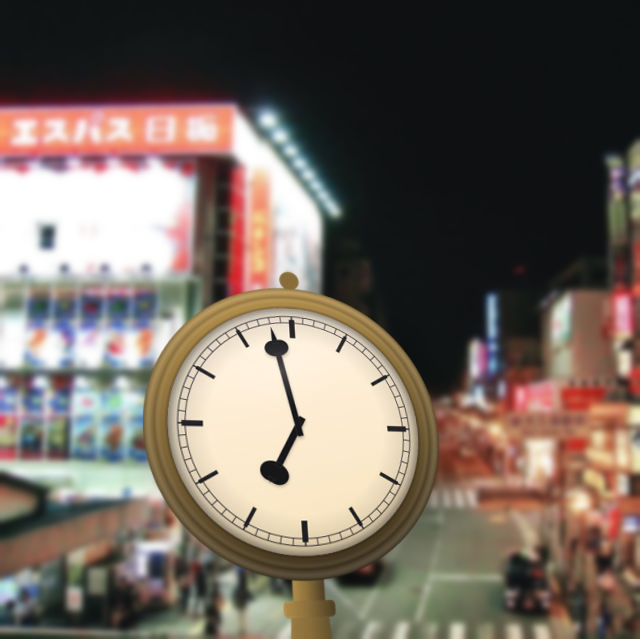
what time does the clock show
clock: 6:58
